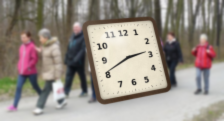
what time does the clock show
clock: 2:41
